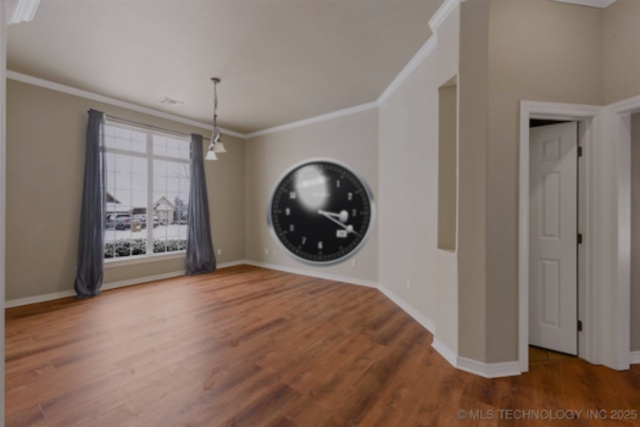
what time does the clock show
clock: 3:20
